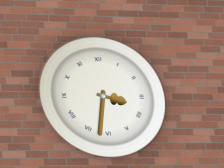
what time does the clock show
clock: 3:32
